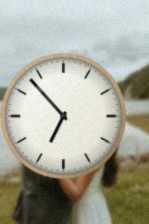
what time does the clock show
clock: 6:53
